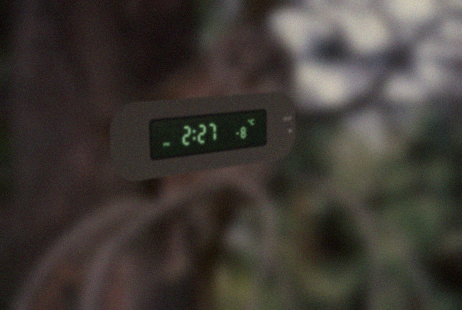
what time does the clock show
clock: 2:27
